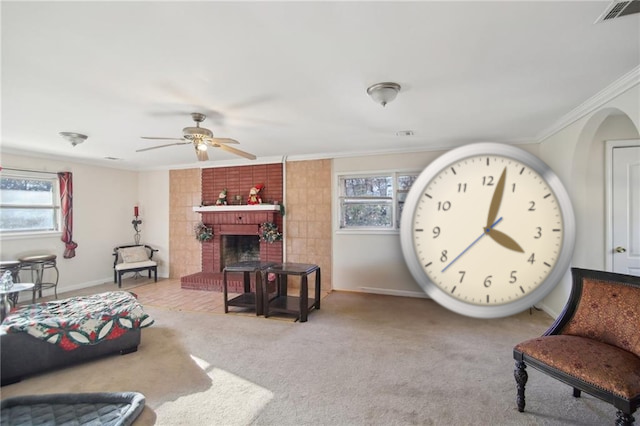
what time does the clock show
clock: 4:02:38
